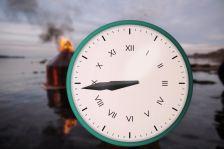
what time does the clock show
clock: 8:44
